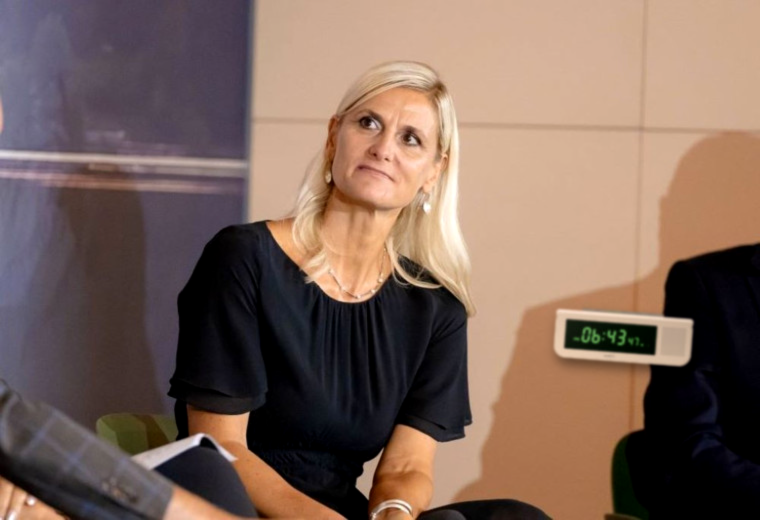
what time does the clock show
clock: 6:43
